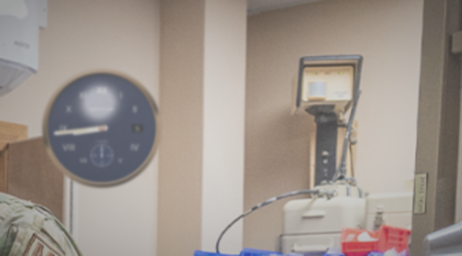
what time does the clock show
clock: 8:44
